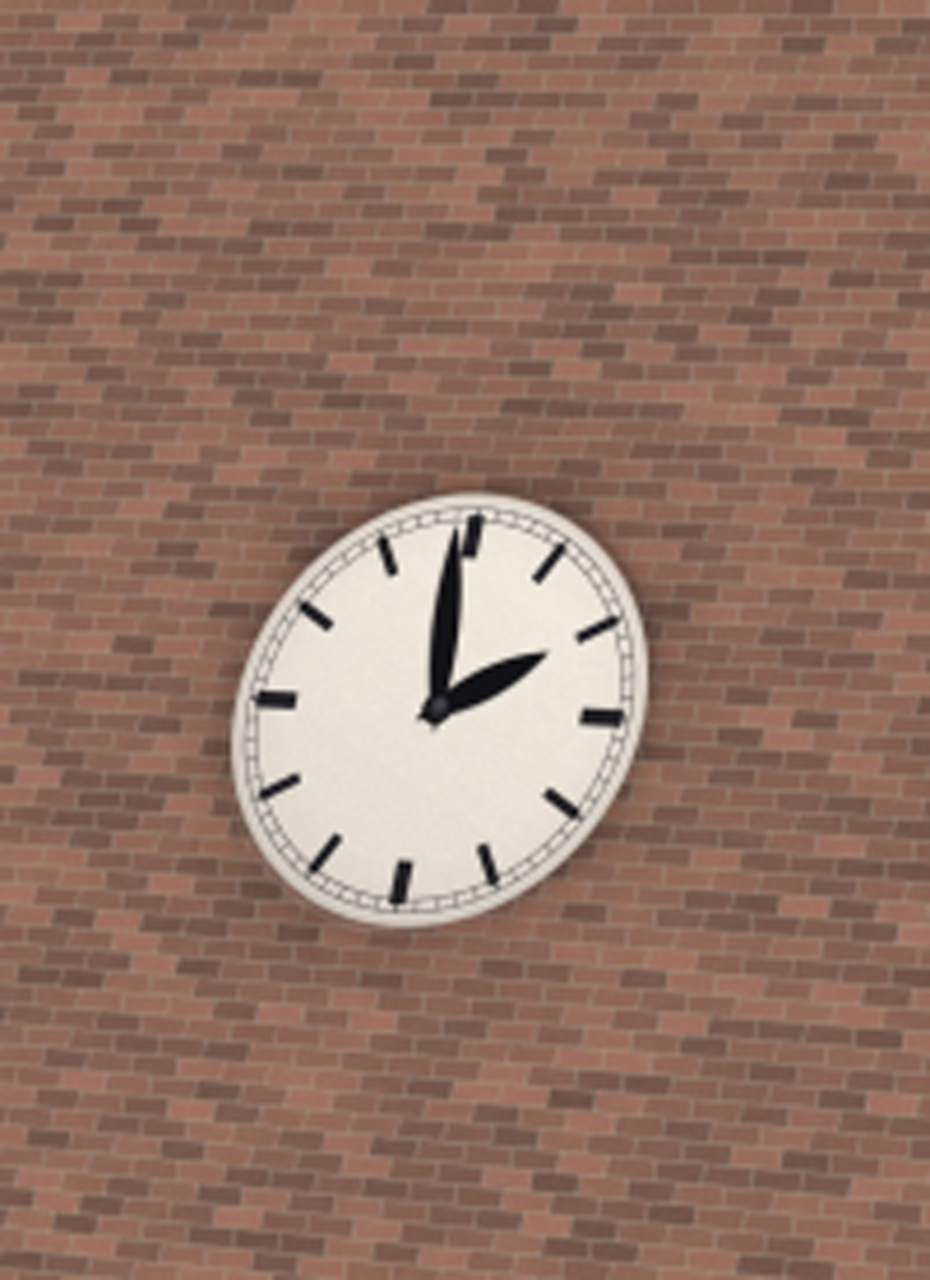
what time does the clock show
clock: 1:59
